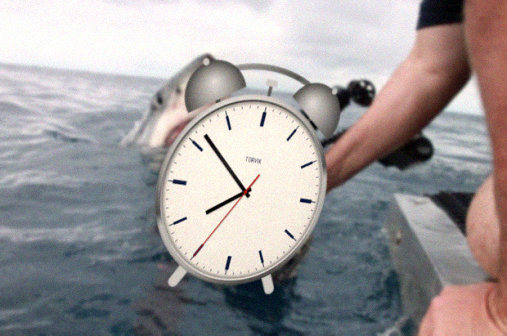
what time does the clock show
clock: 7:51:35
